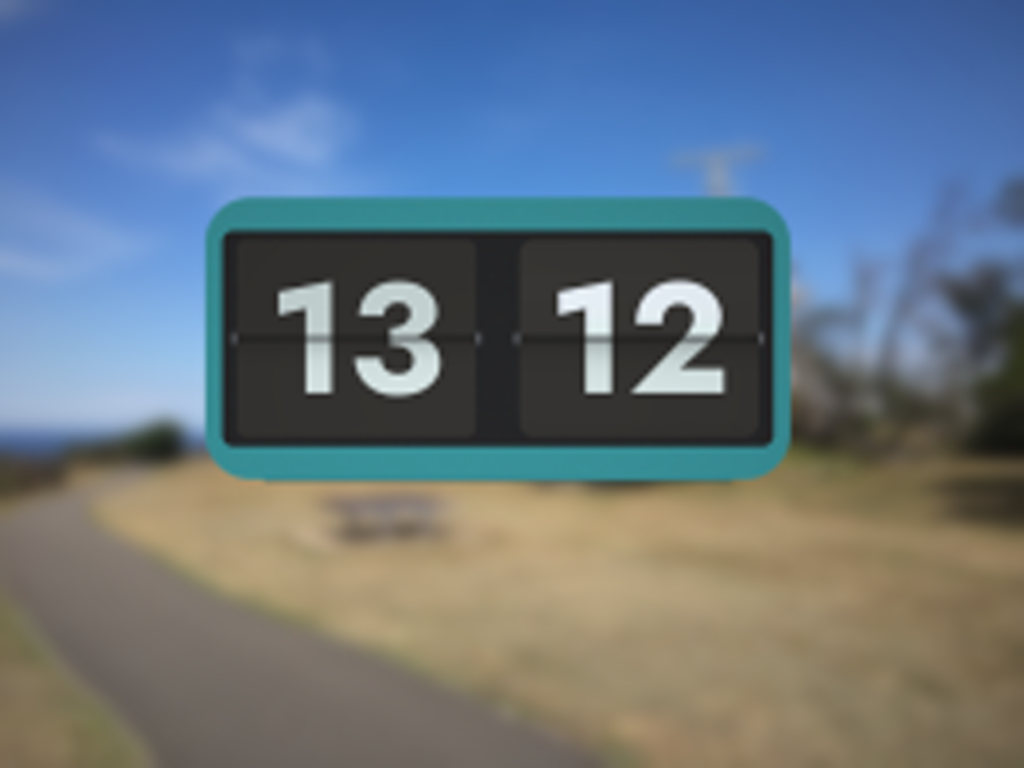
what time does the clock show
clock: 13:12
